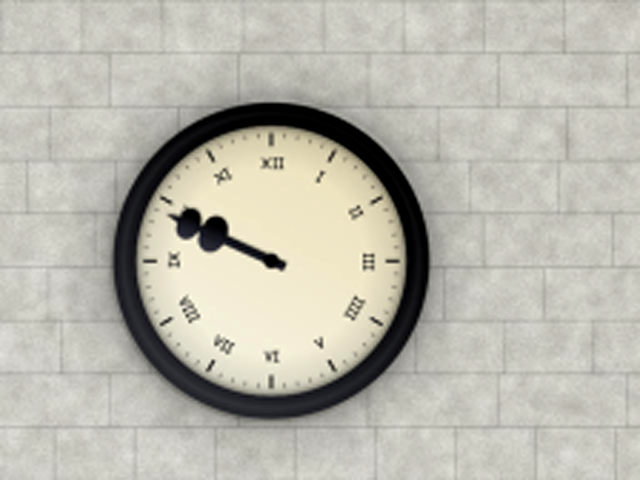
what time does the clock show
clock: 9:49
